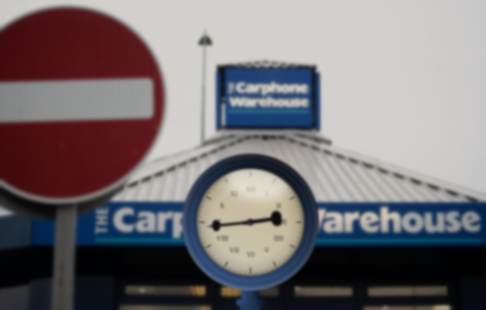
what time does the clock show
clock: 2:44
